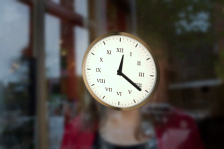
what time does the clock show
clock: 12:21
